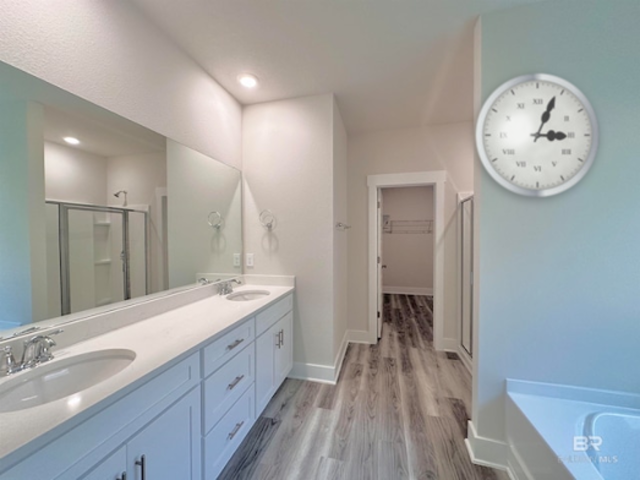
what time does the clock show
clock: 3:04
